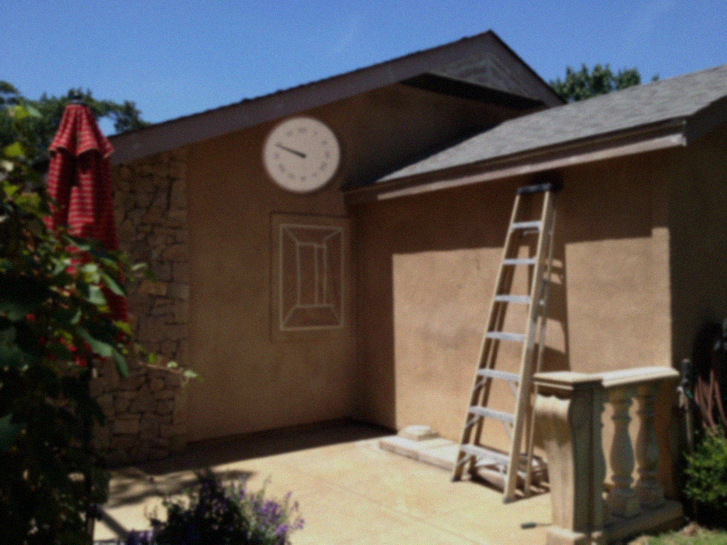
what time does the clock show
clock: 9:49
